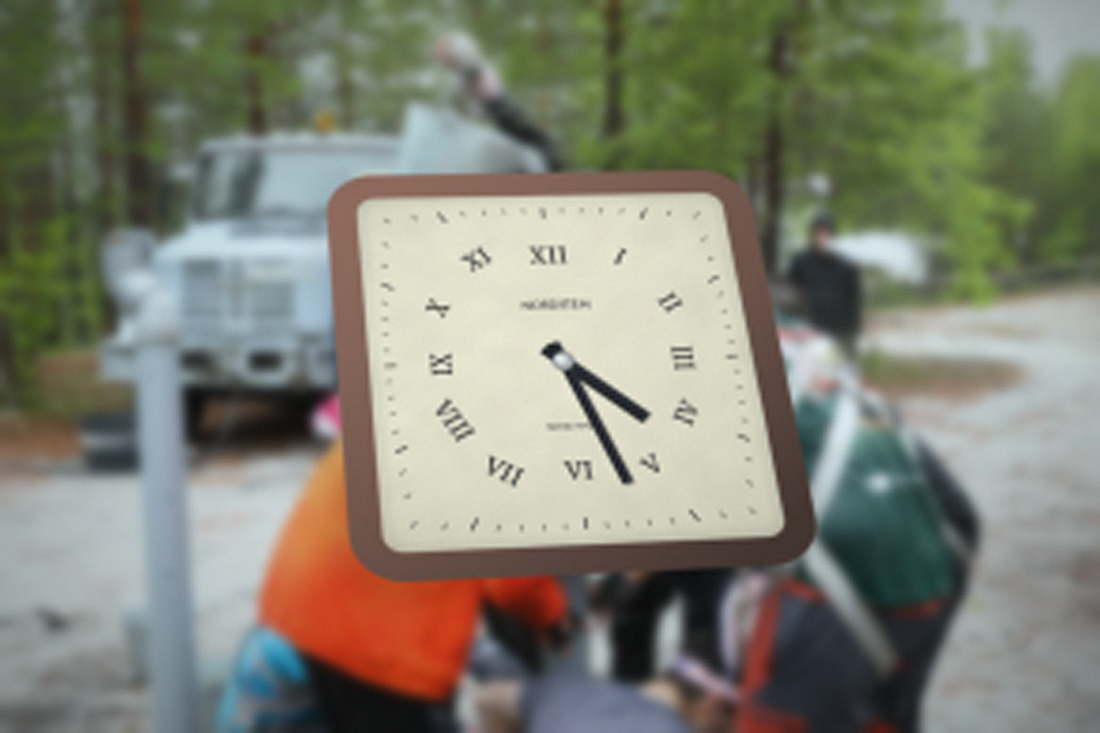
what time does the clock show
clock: 4:27
